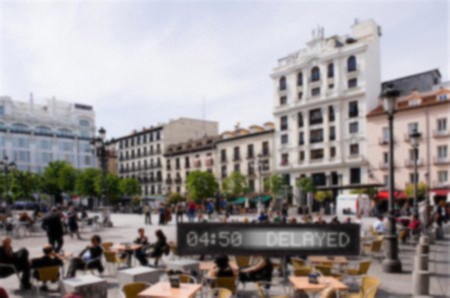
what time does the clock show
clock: 4:50
